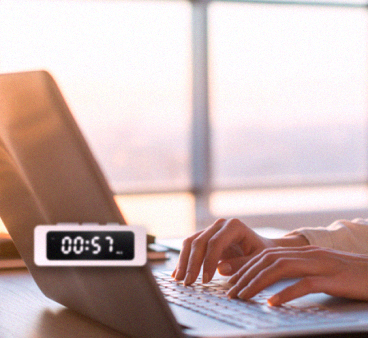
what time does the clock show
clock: 0:57
